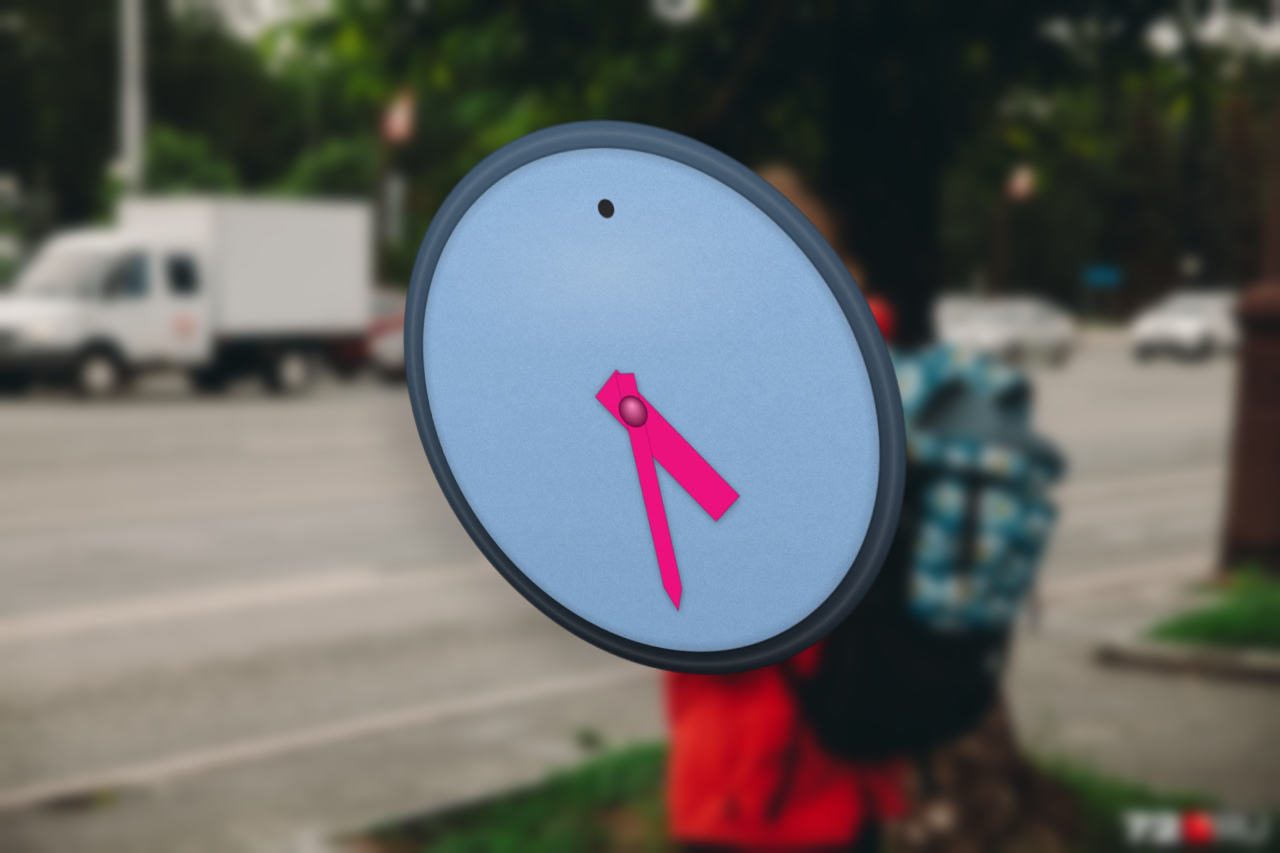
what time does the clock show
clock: 4:29
